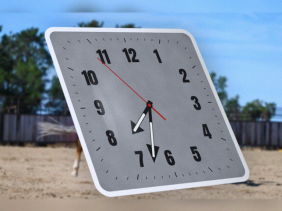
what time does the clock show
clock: 7:32:54
